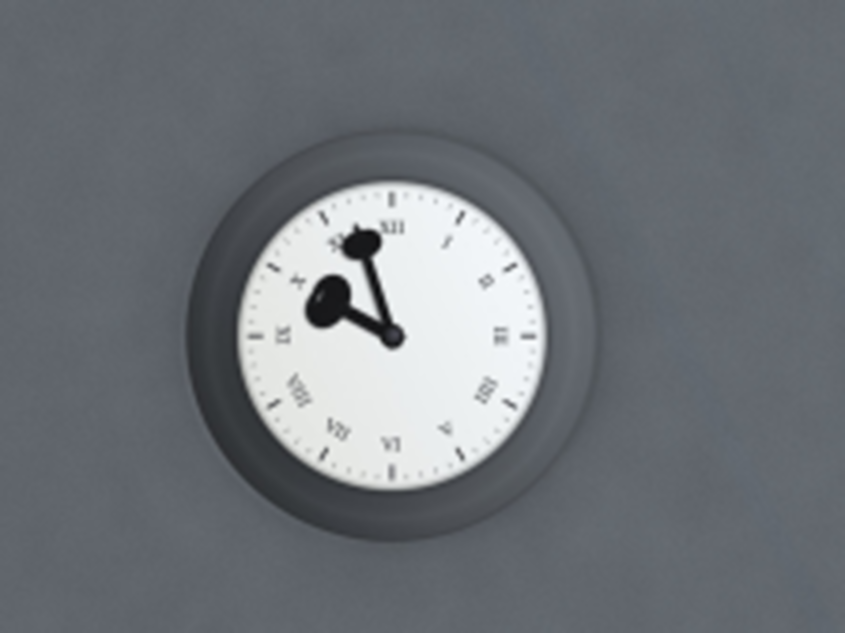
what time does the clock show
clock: 9:57
